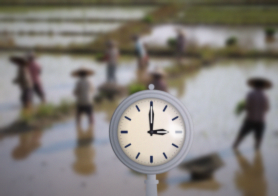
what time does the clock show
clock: 3:00
